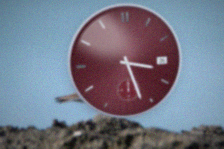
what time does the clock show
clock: 3:27
